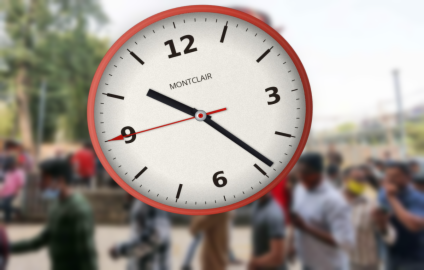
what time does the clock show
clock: 10:23:45
